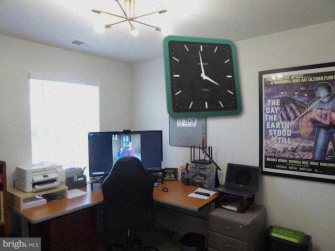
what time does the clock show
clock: 3:59
